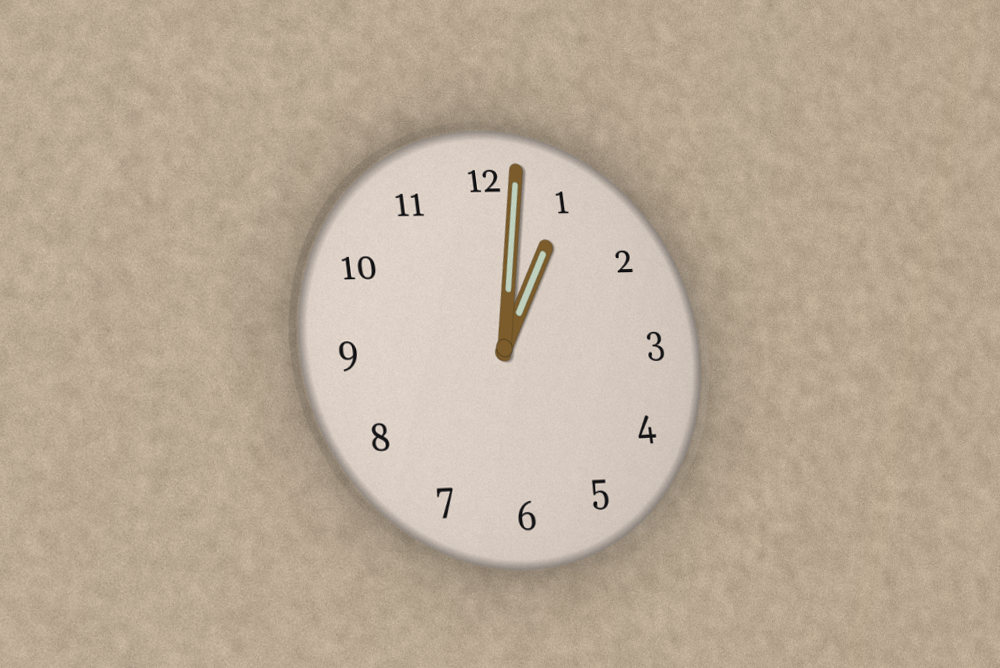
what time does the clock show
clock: 1:02
